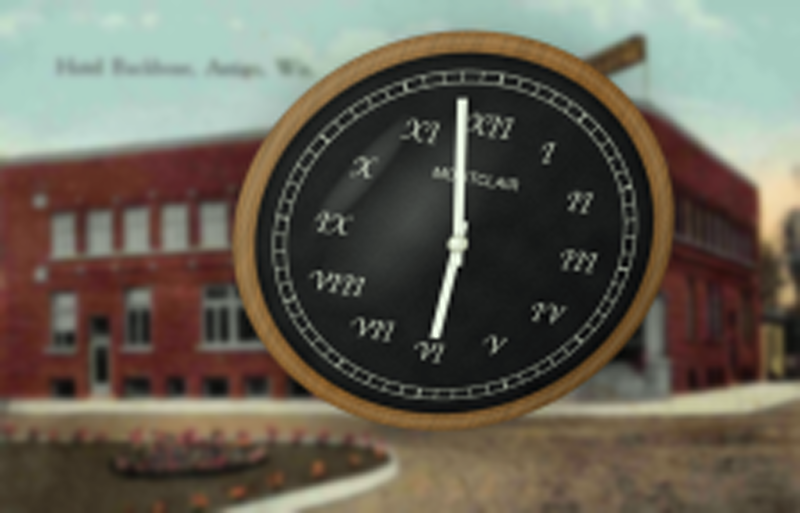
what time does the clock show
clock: 5:58
